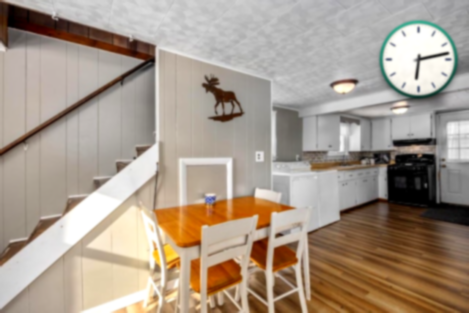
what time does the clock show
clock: 6:13
